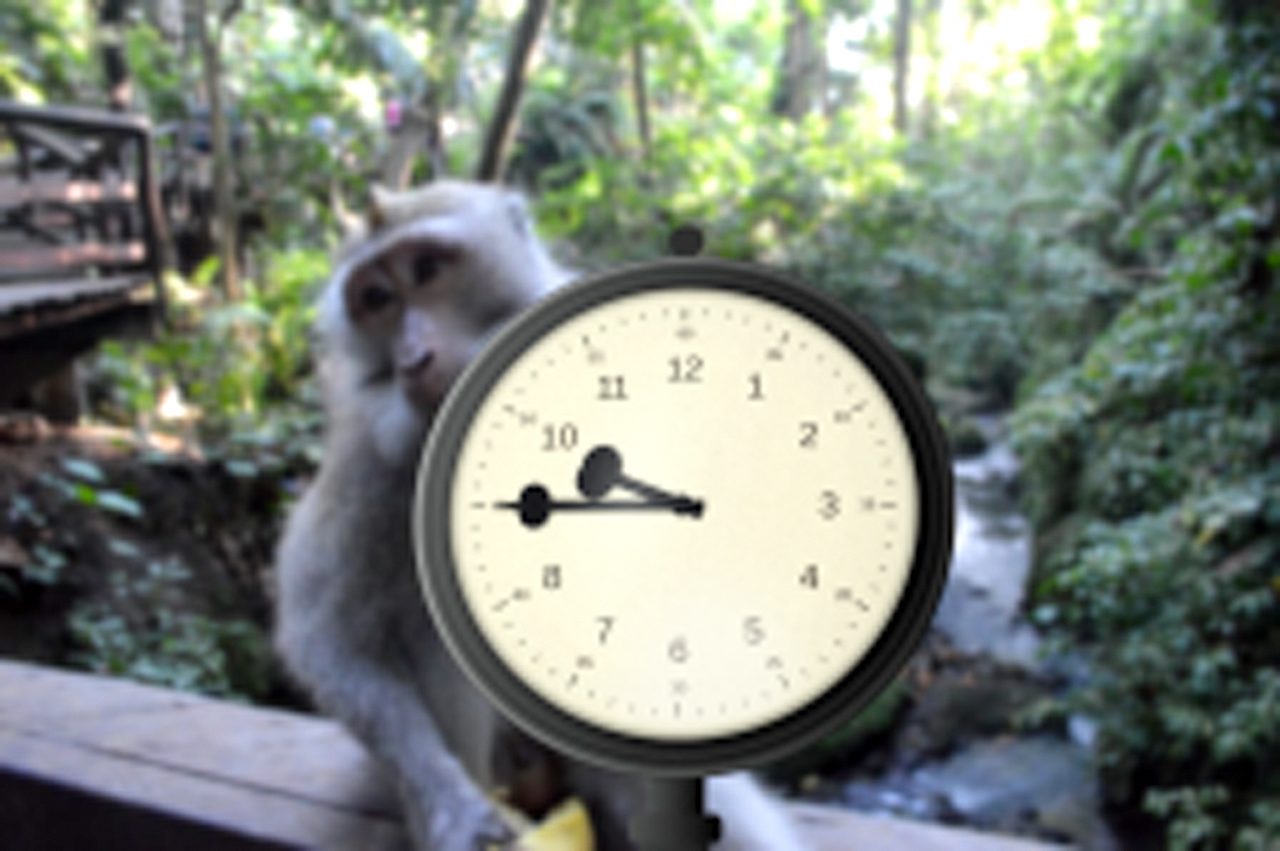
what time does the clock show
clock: 9:45
